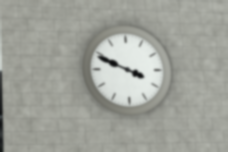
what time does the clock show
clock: 3:49
